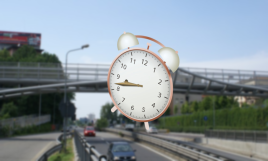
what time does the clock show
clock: 8:42
